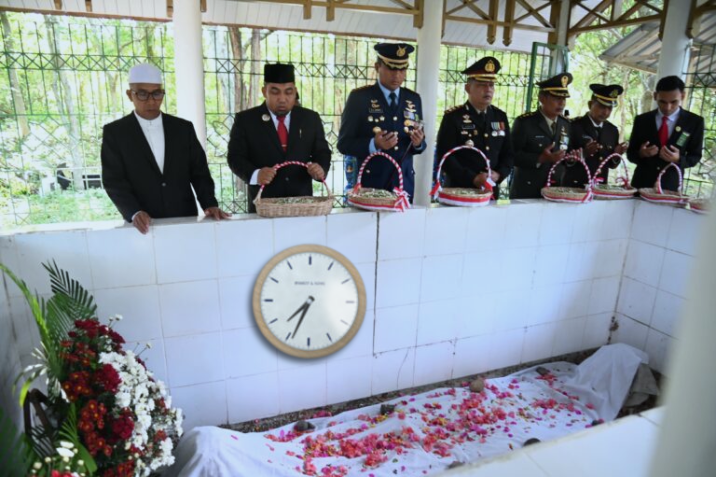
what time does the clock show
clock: 7:34
